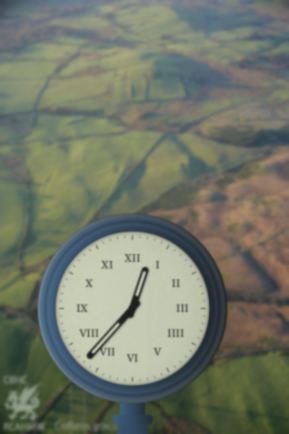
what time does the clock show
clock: 12:37
